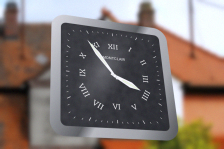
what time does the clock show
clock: 3:54
